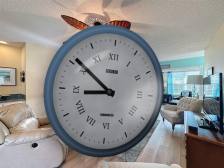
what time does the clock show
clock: 8:51
